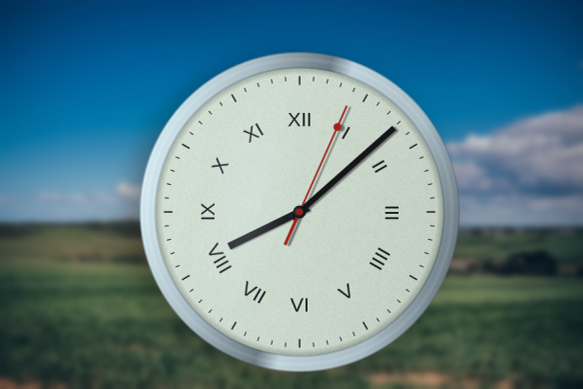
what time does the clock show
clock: 8:08:04
